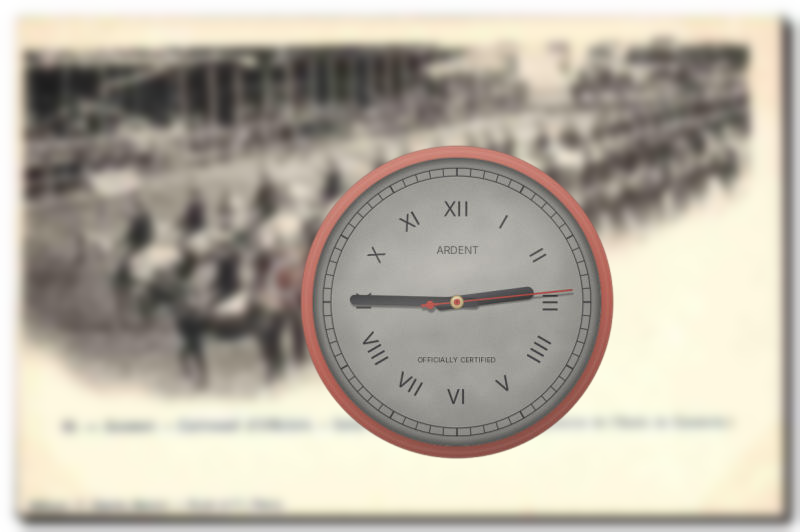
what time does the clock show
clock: 2:45:14
